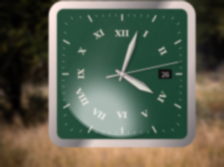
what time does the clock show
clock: 4:03:13
